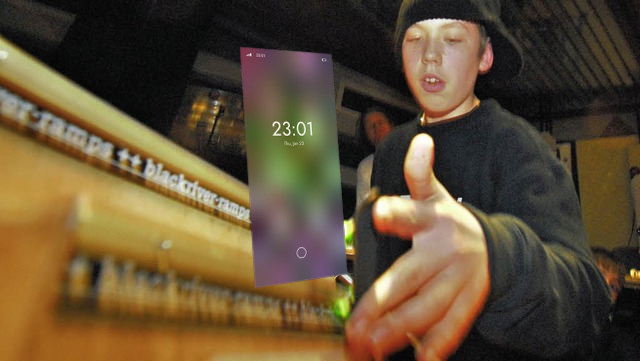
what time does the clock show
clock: 23:01
